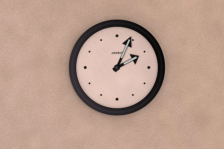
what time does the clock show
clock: 2:04
